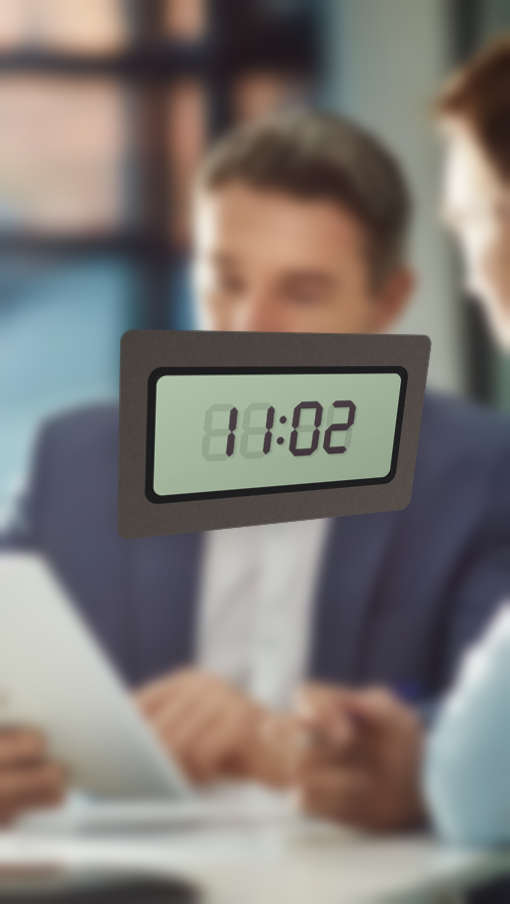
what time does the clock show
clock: 11:02
